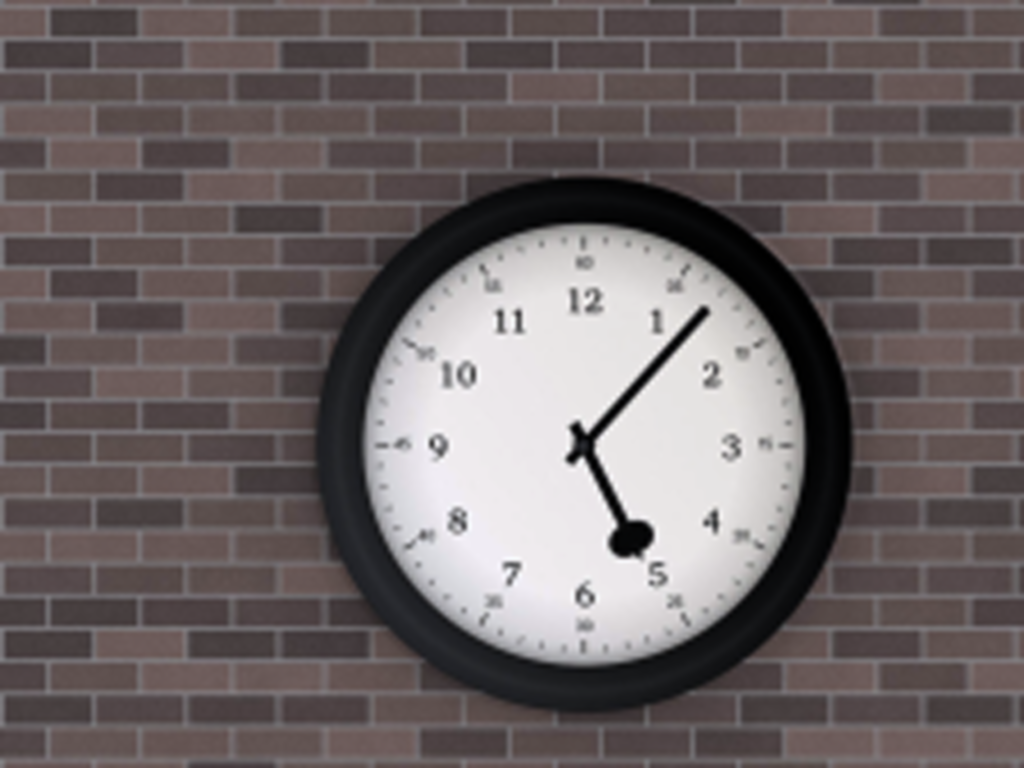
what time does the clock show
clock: 5:07
